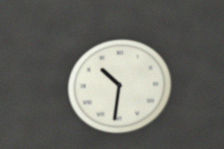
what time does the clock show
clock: 10:31
